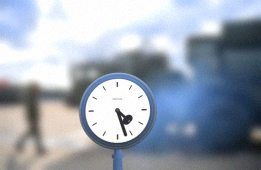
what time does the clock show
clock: 4:27
